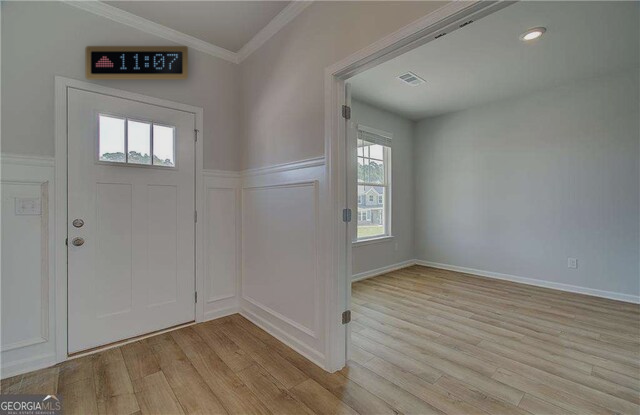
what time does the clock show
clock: 11:07
